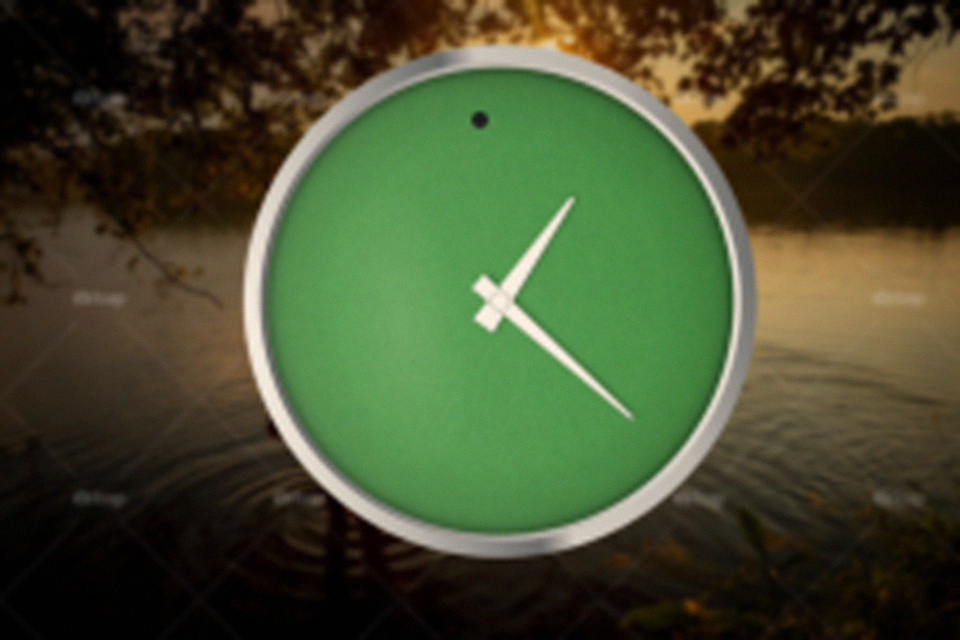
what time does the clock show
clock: 1:23
